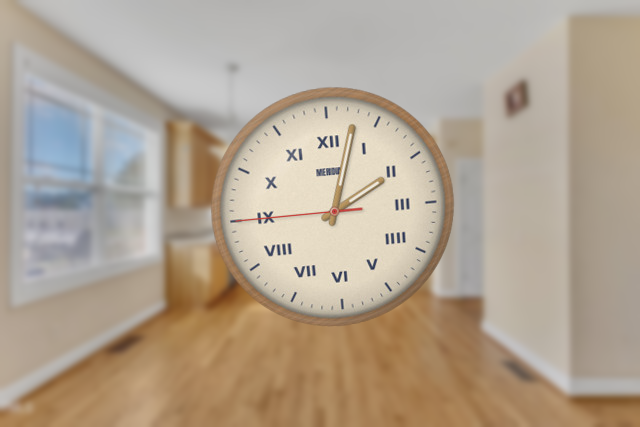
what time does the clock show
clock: 2:02:45
